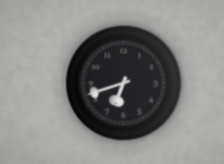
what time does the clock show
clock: 6:42
